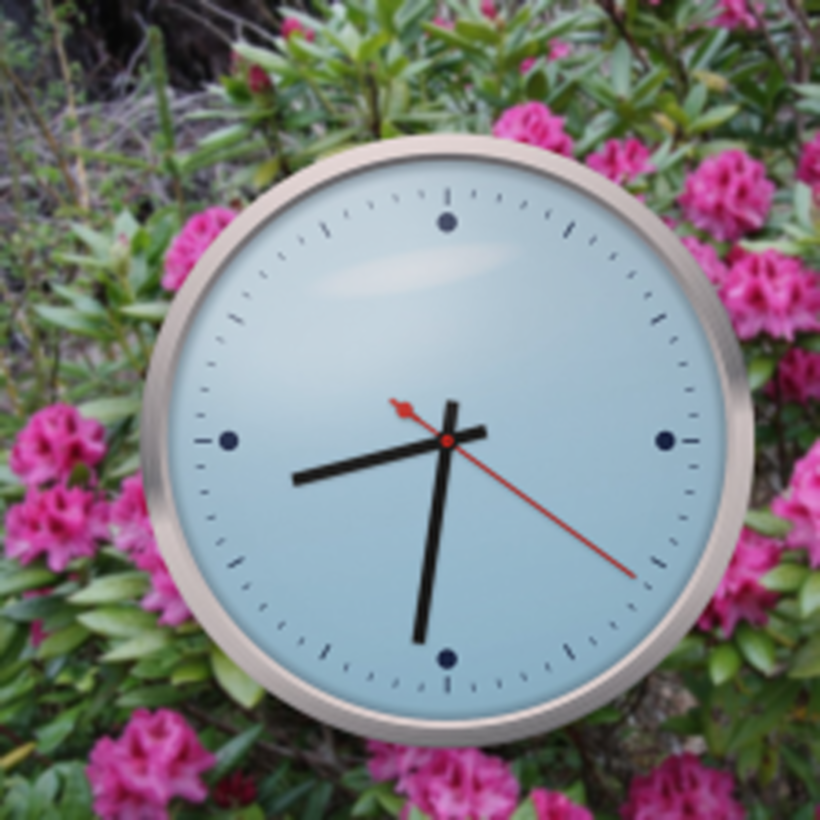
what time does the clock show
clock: 8:31:21
